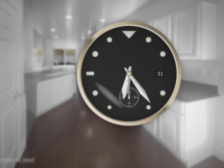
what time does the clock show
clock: 6:24
